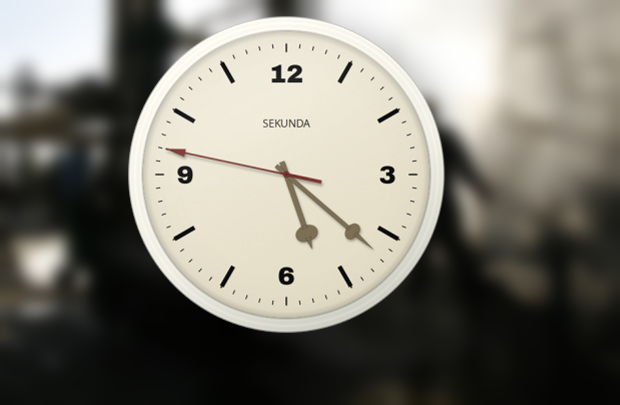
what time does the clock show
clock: 5:21:47
